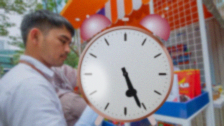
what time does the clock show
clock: 5:26
